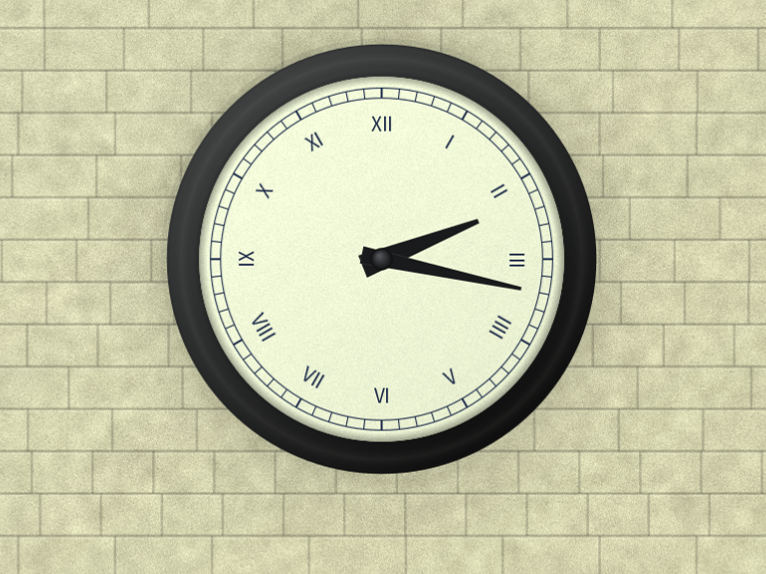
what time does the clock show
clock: 2:17
